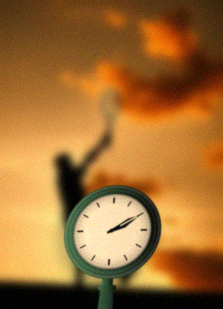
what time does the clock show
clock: 2:10
